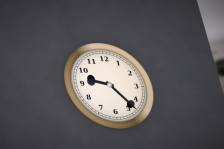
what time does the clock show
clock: 9:23
